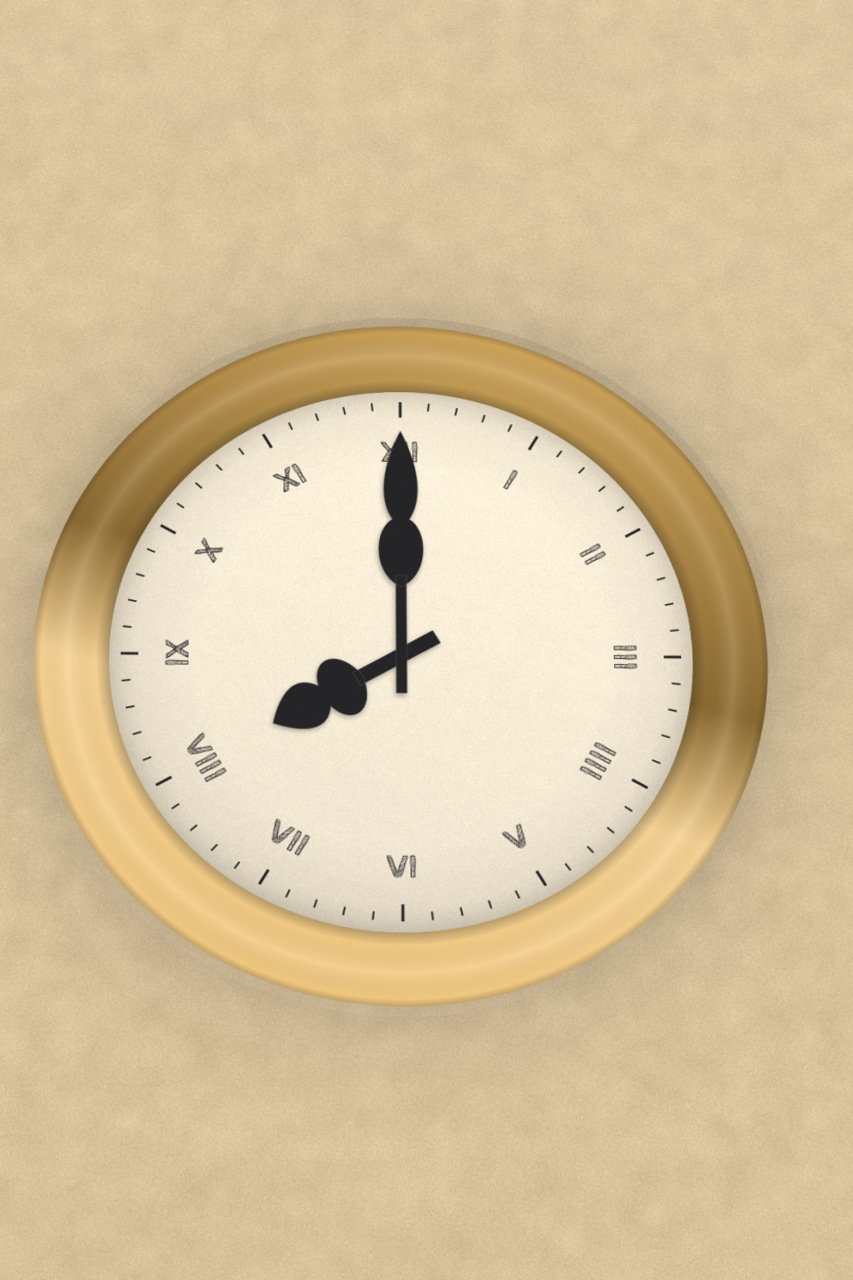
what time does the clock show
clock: 8:00
